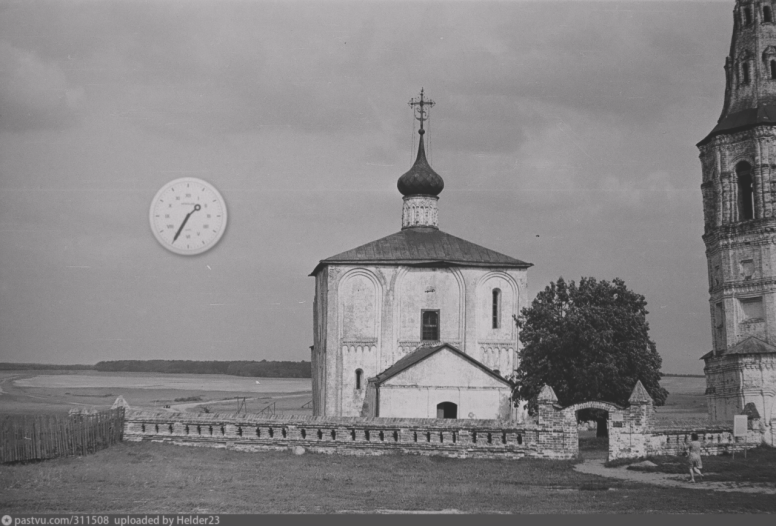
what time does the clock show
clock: 1:35
